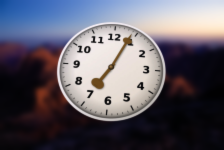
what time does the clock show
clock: 7:04
